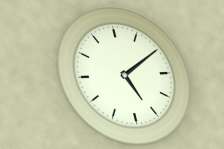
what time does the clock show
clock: 5:10
